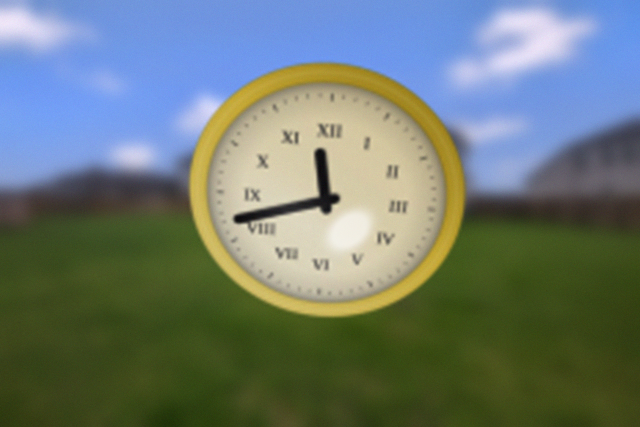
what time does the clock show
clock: 11:42
